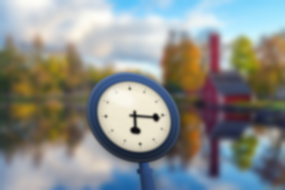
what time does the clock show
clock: 6:16
